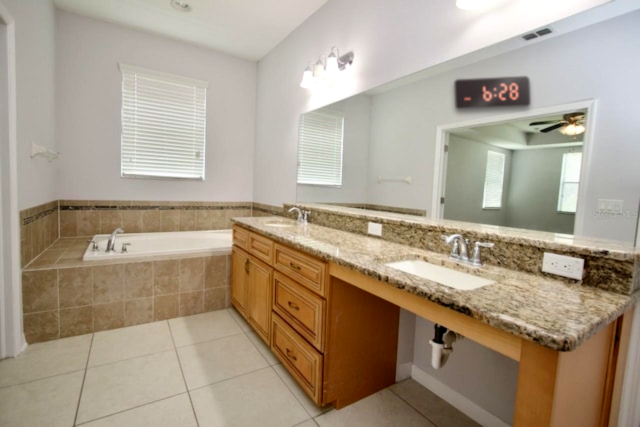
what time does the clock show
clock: 6:28
